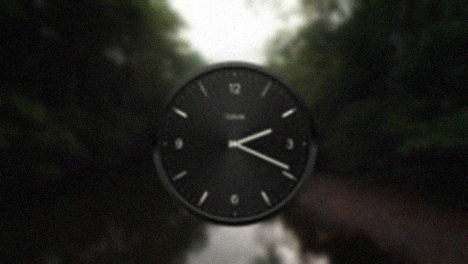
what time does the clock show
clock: 2:19
